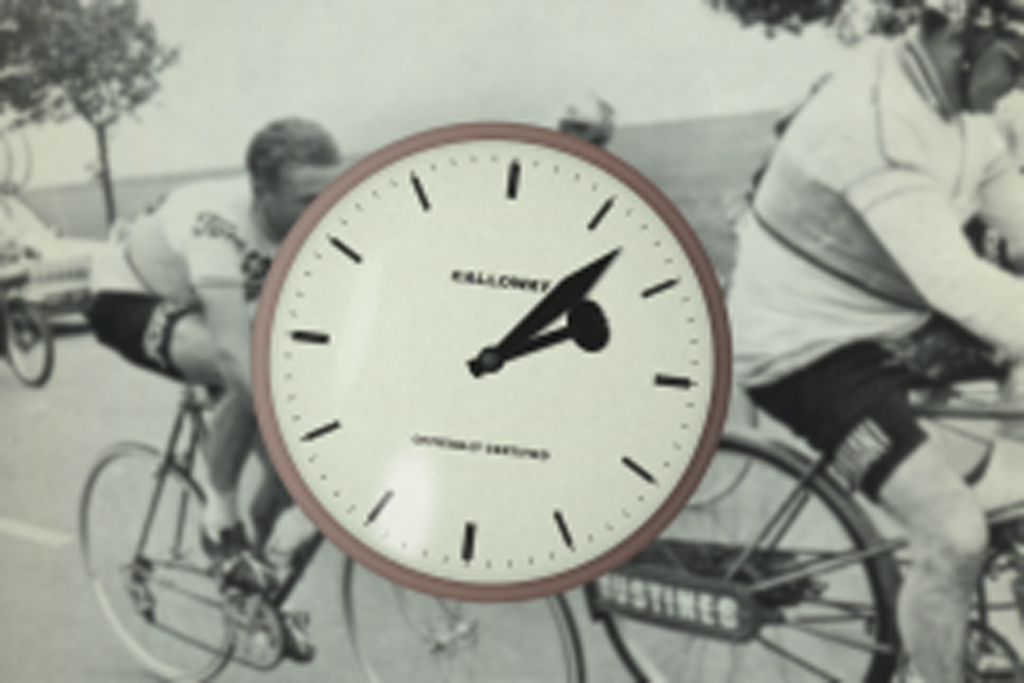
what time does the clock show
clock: 2:07
